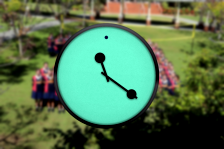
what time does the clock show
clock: 11:21
